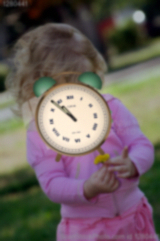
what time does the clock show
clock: 10:53
